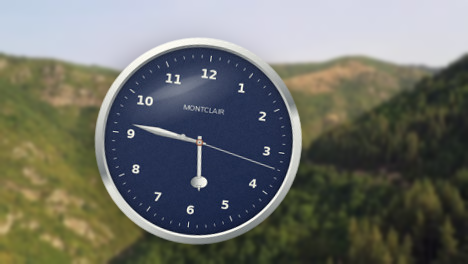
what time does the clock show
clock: 5:46:17
